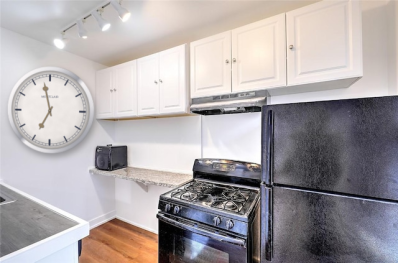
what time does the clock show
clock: 6:58
